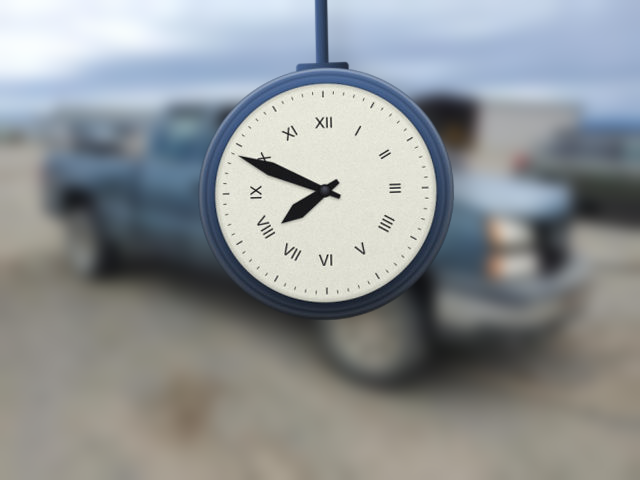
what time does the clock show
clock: 7:49
